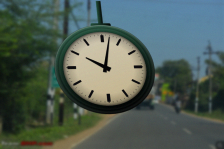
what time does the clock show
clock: 10:02
